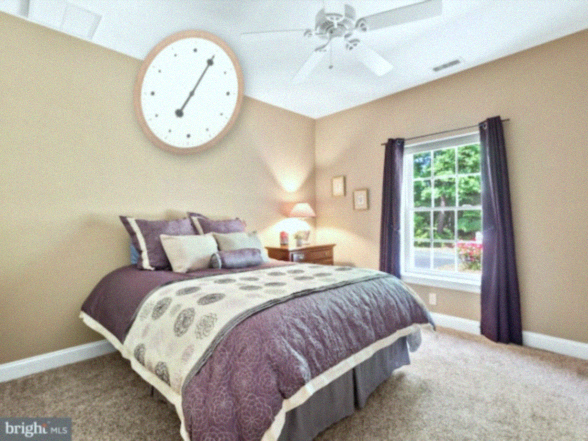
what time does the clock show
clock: 7:05
